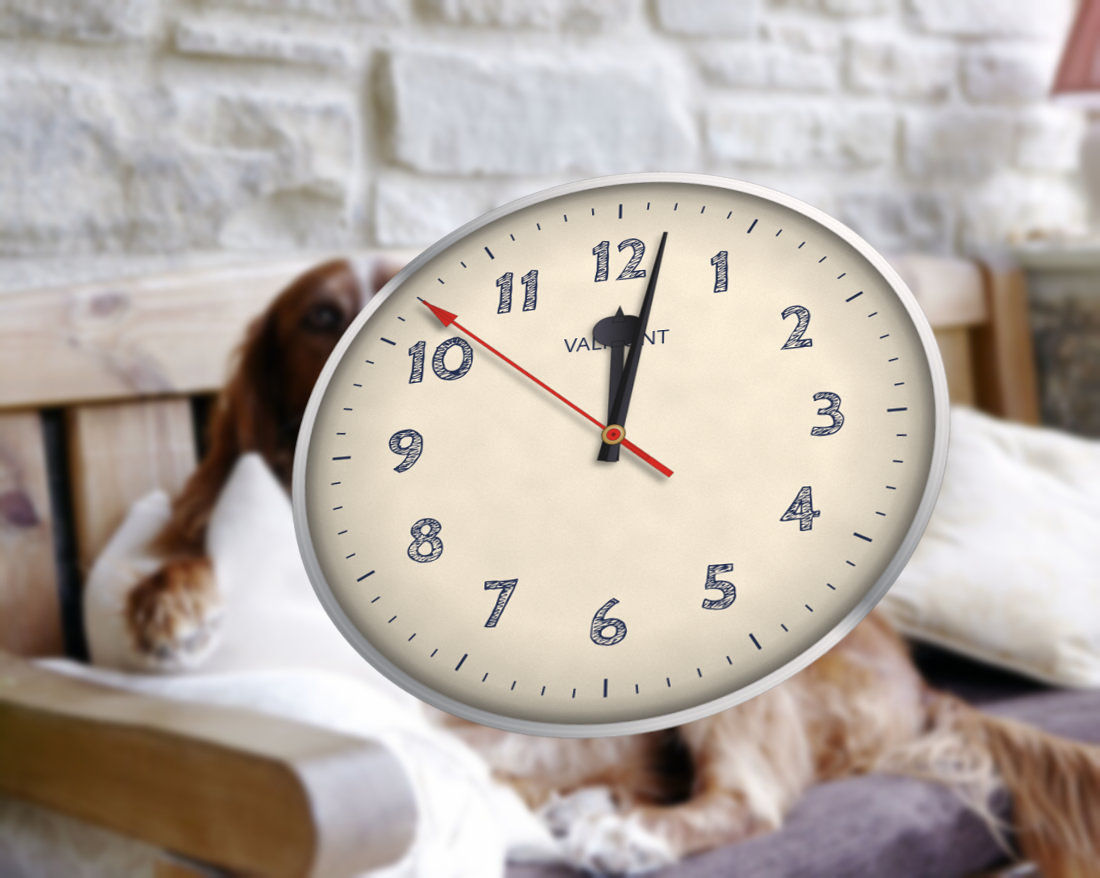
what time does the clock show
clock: 12:01:52
